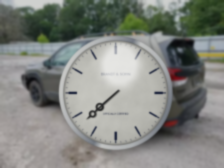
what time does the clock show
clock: 7:38
